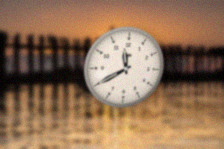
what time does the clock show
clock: 11:40
